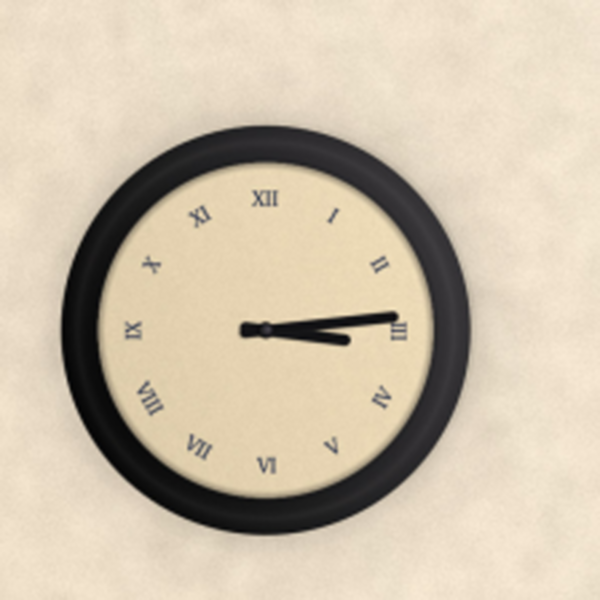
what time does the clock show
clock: 3:14
